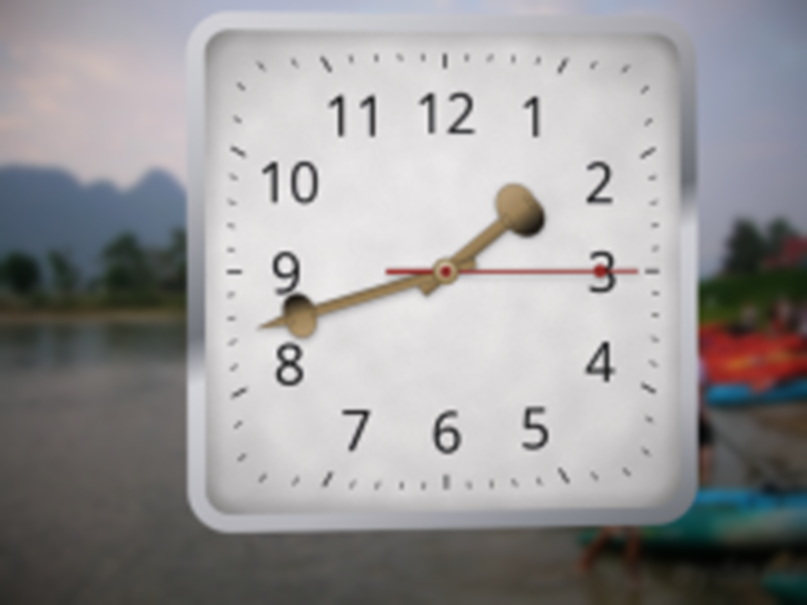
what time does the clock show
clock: 1:42:15
